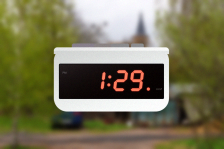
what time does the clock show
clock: 1:29
